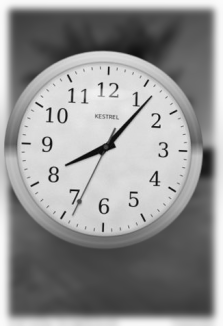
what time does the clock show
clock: 8:06:34
